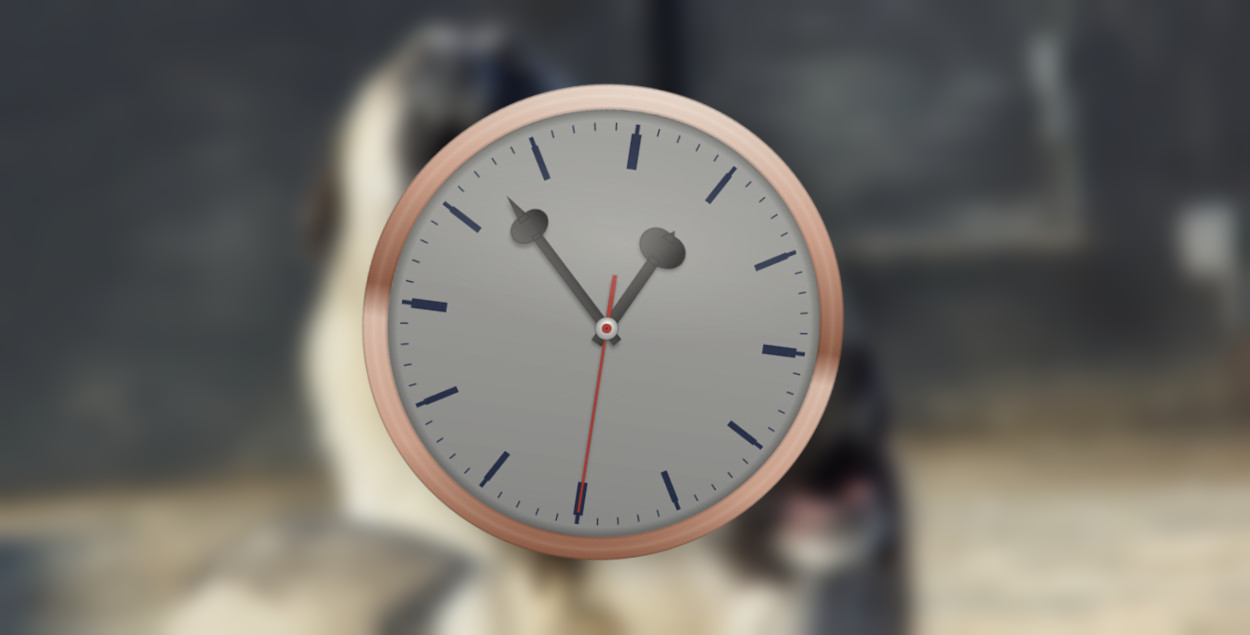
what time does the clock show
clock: 12:52:30
